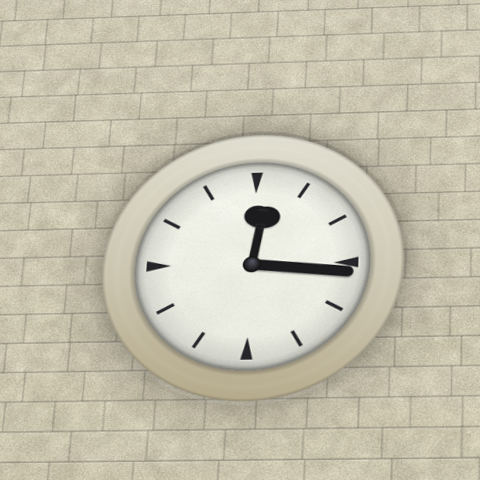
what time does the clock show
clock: 12:16
